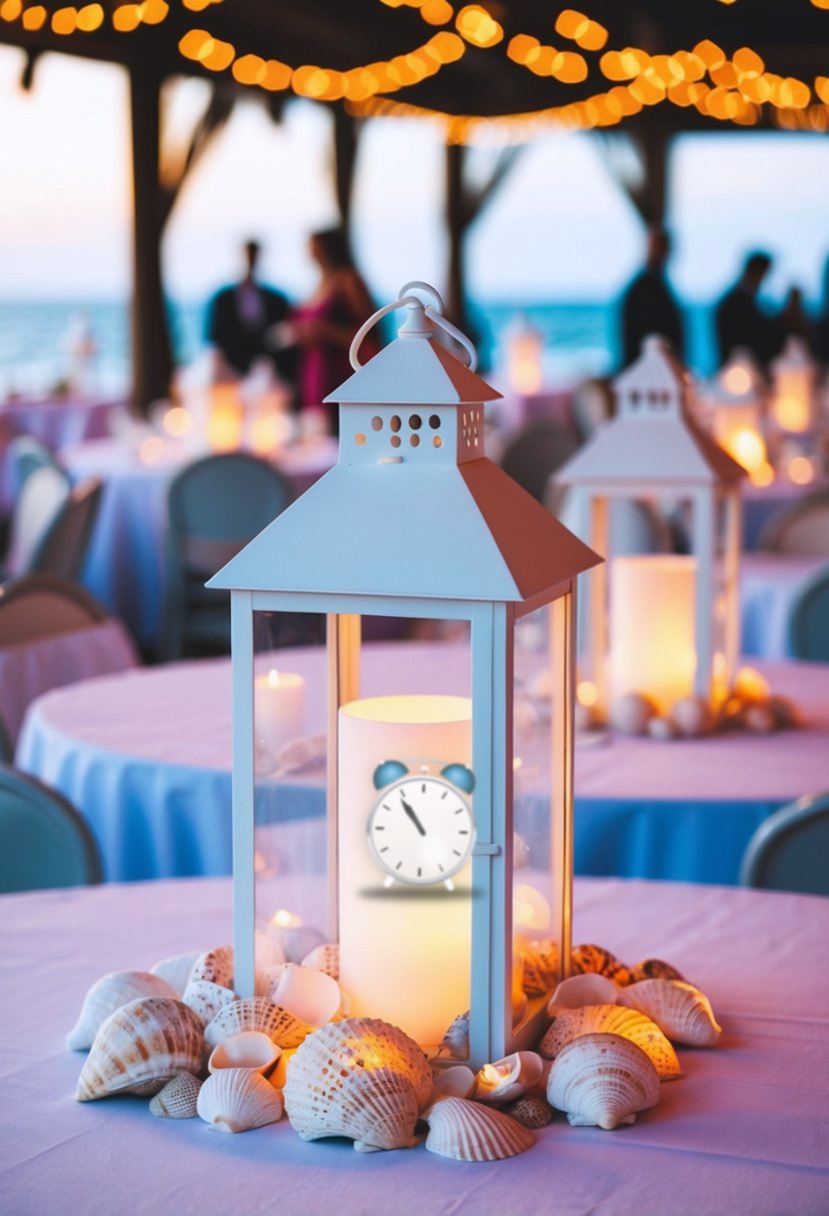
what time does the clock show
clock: 10:54
